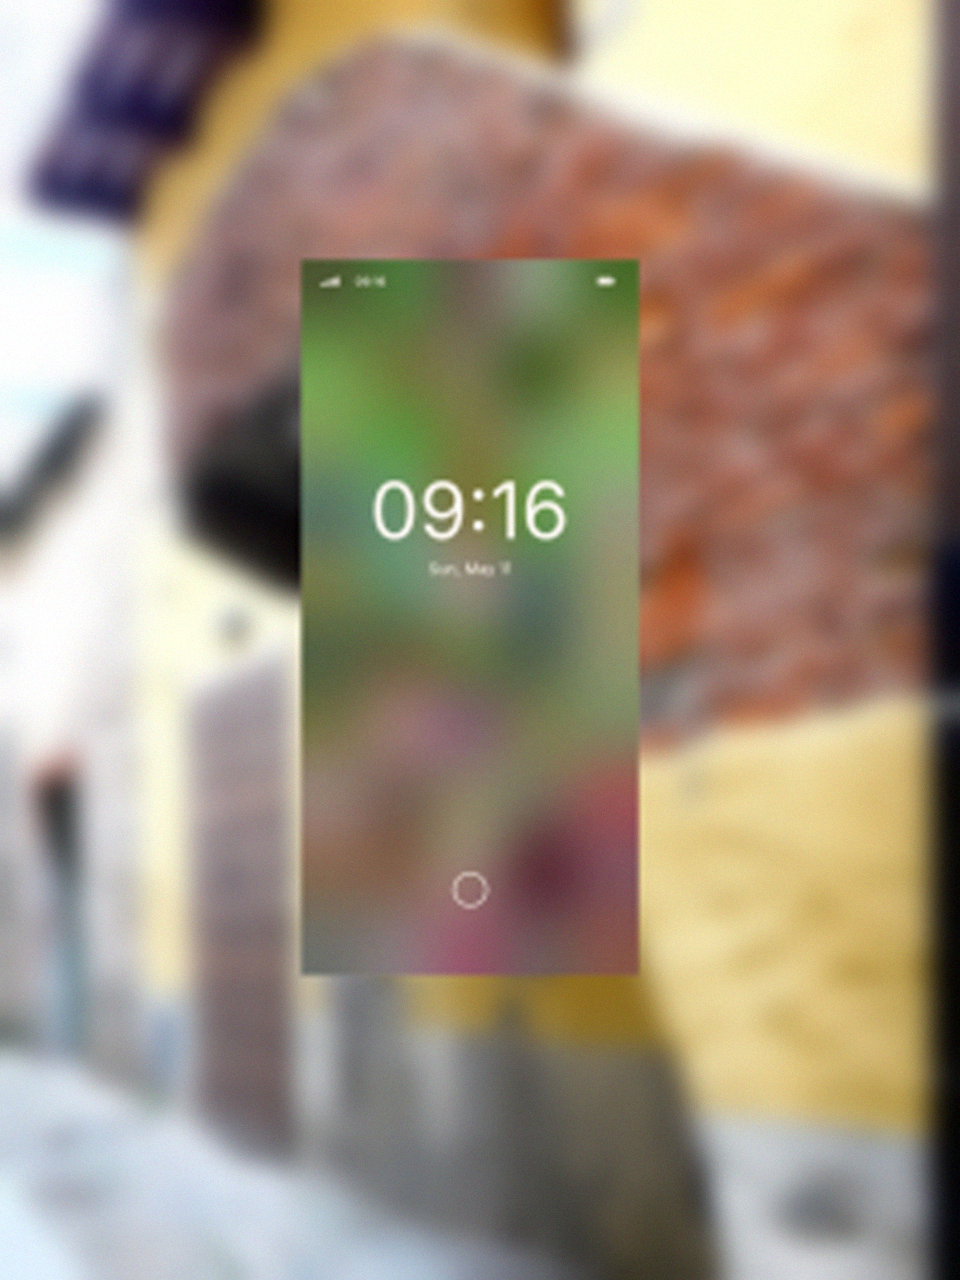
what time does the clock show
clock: 9:16
